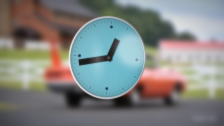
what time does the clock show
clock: 12:43
